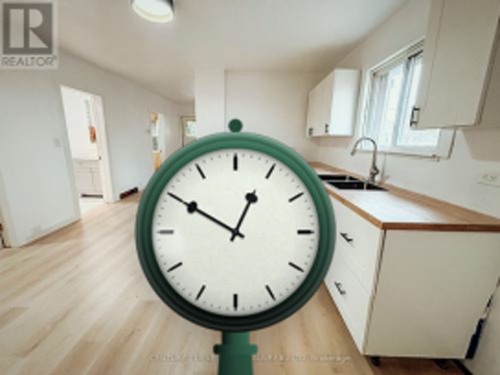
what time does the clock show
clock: 12:50
